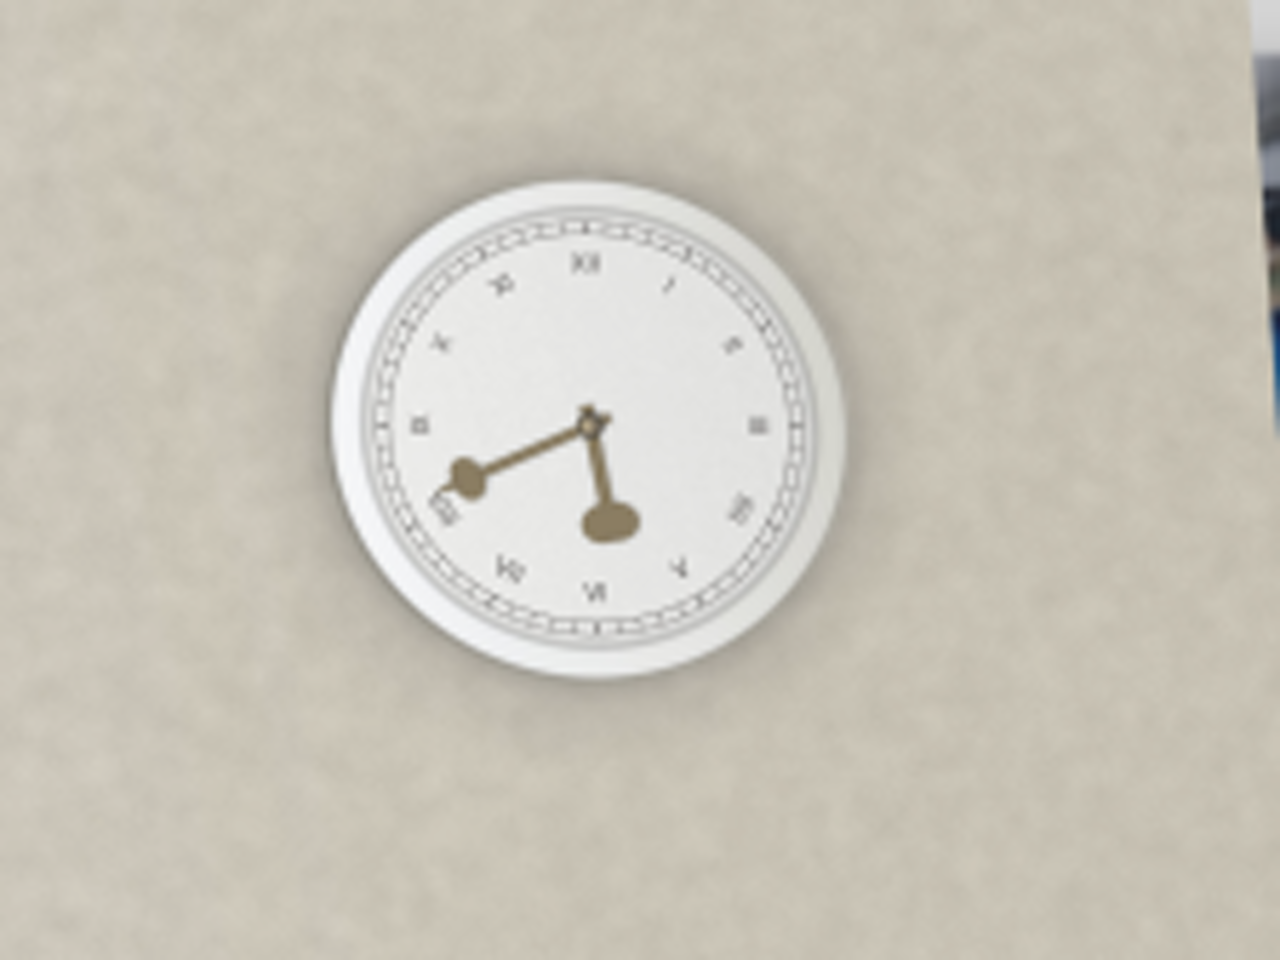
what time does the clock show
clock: 5:41
